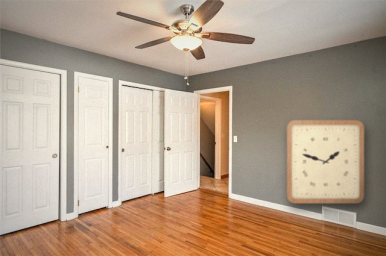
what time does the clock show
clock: 1:48
